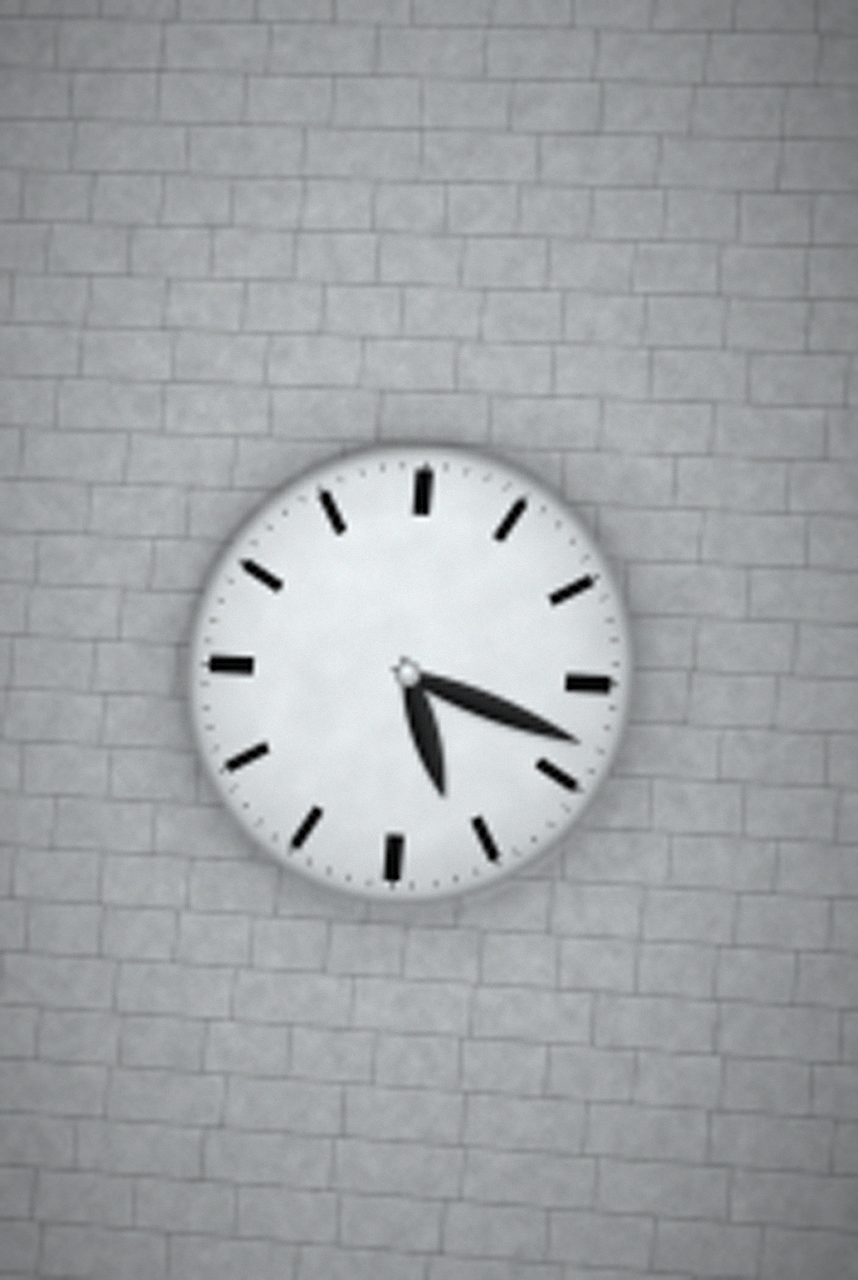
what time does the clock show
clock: 5:18
